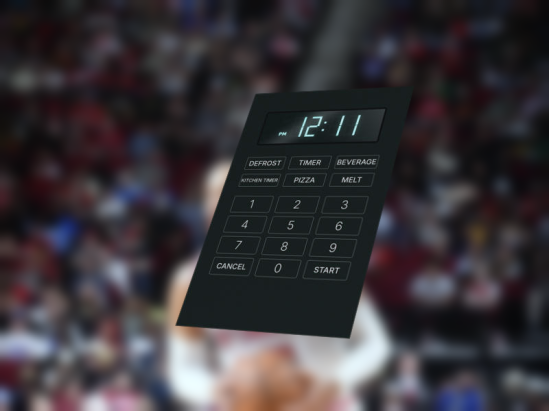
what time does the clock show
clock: 12:11
